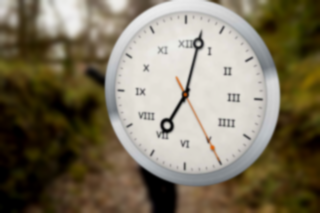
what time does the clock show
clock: 7:02:25
